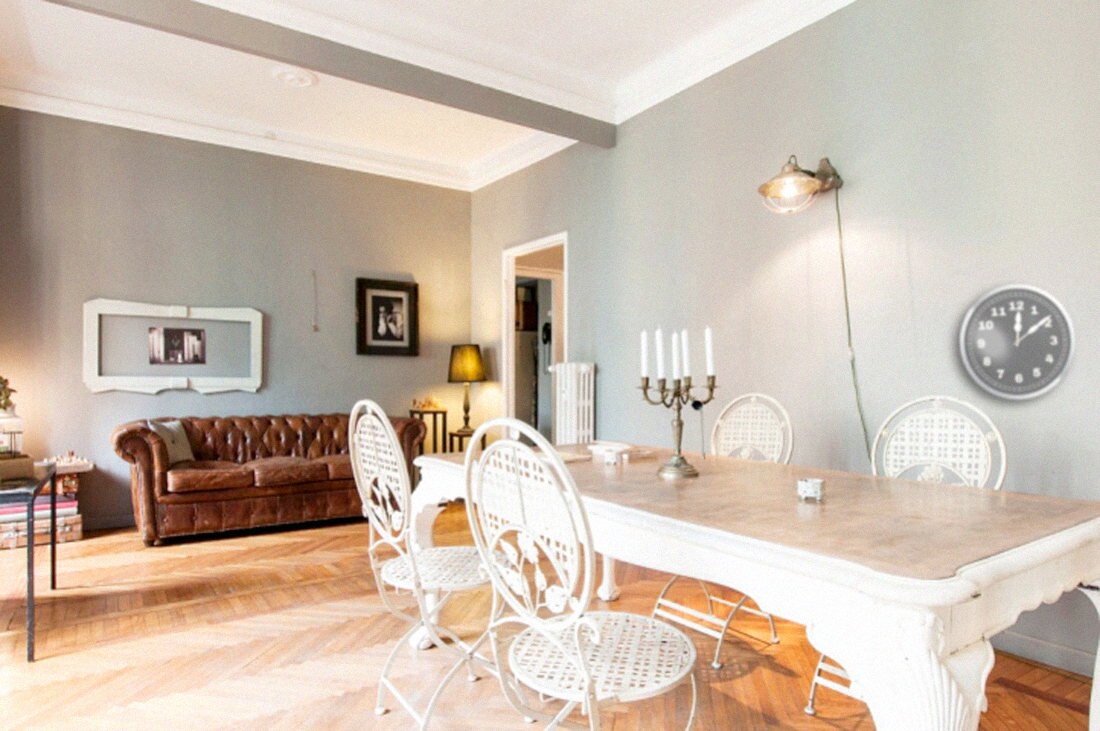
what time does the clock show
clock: 12:09
